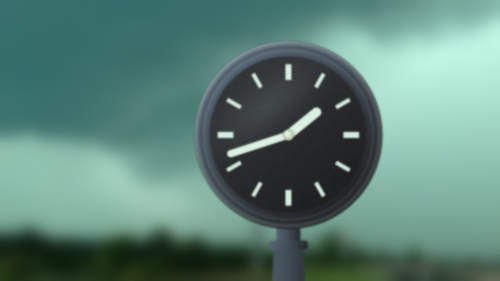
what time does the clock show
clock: 1:42
